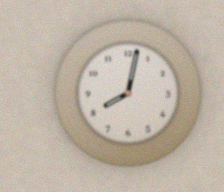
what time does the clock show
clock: 8:02
